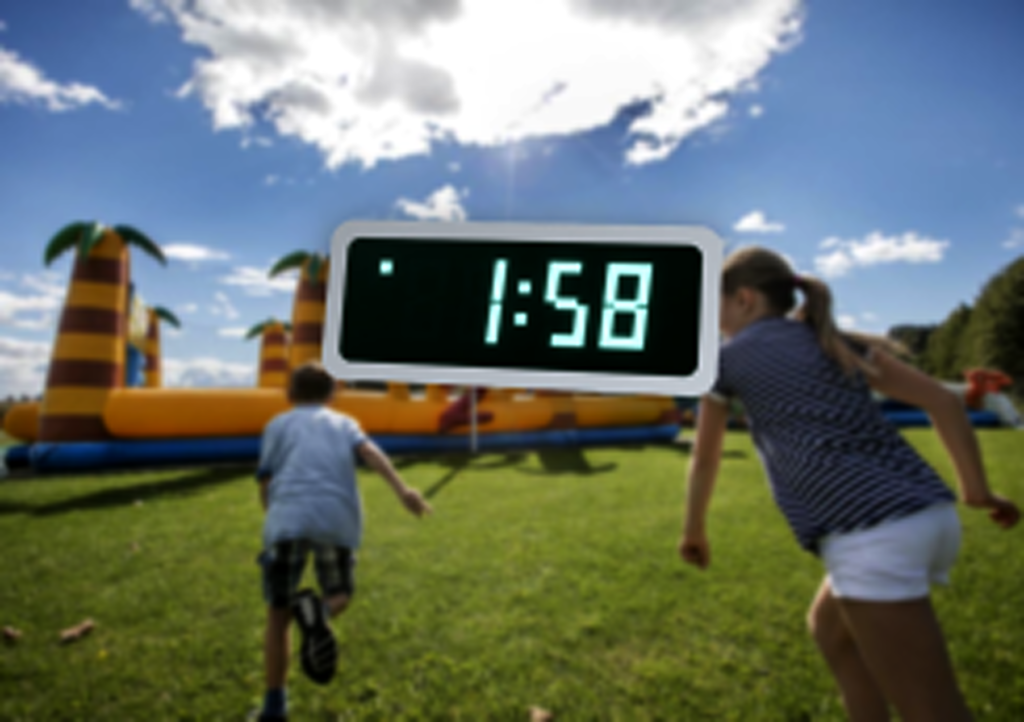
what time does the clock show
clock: 1:58
